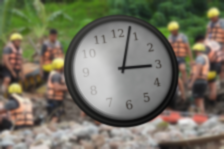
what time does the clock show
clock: 3:03
